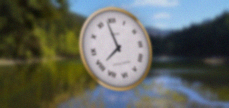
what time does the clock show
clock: 7:58
